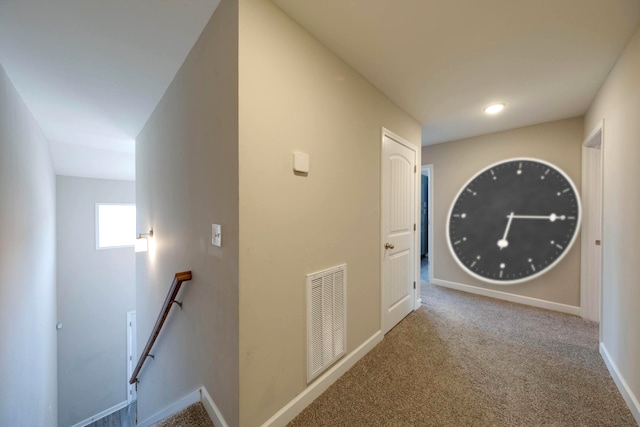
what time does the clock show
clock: 6:15
